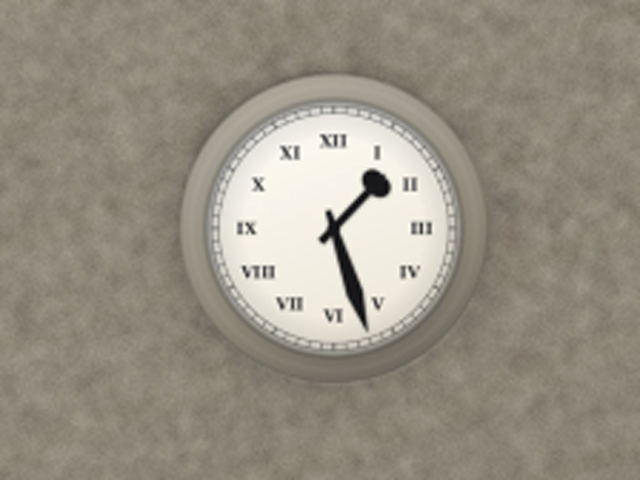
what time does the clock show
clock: 1:27
